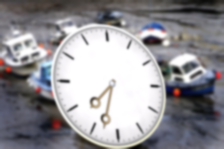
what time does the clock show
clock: 7:33
